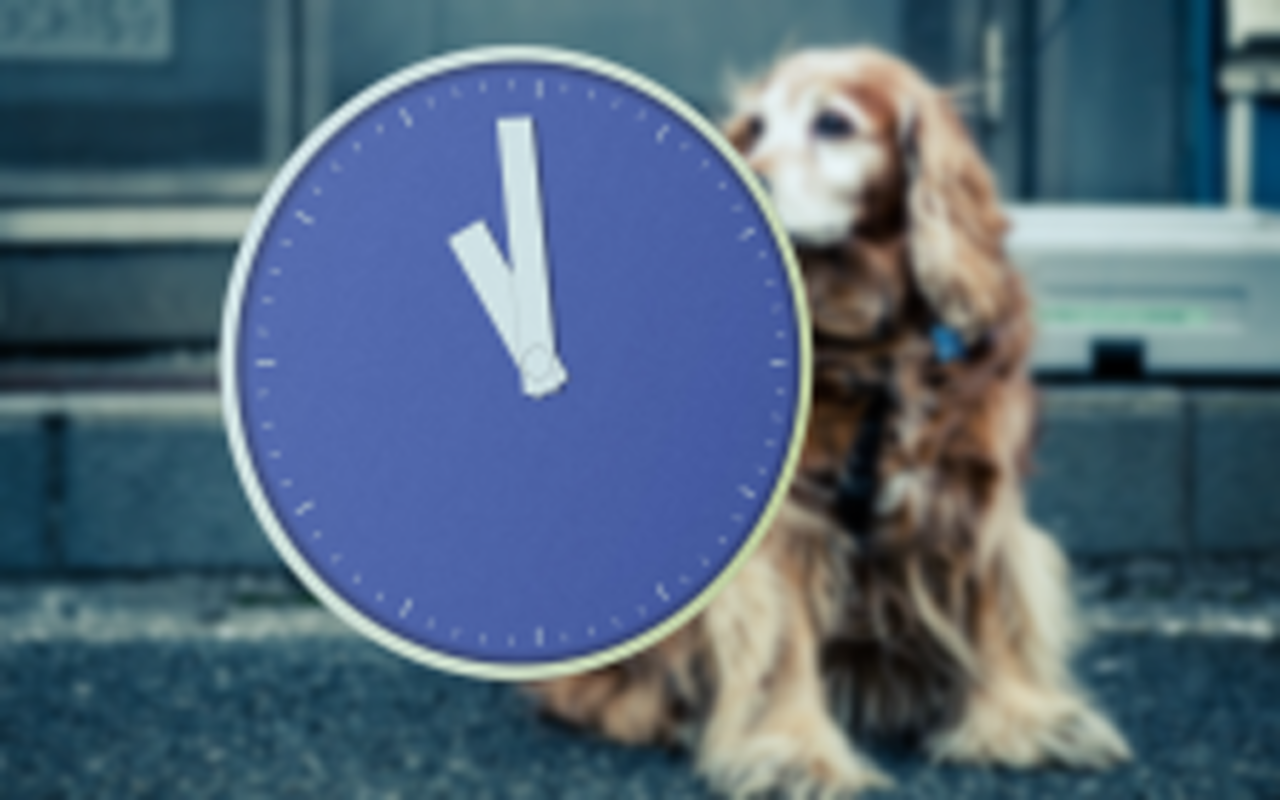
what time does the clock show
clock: 10:59
